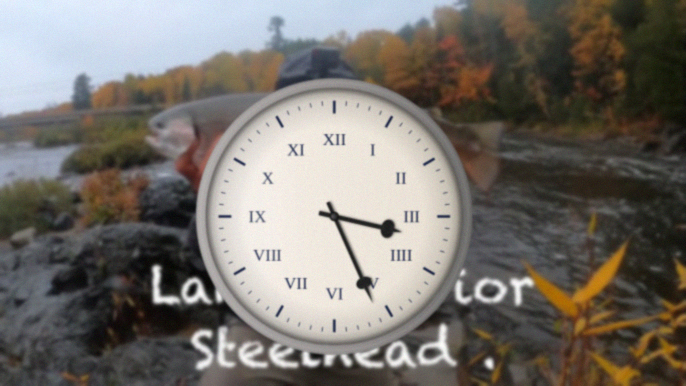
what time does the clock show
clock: 3:26
